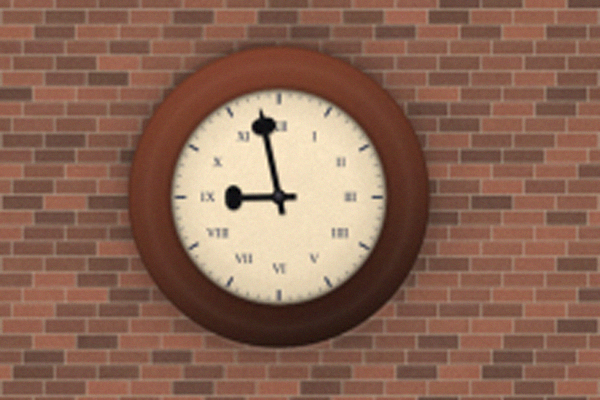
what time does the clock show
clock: 8:58
